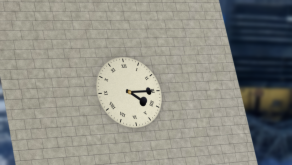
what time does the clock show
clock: 4:15
